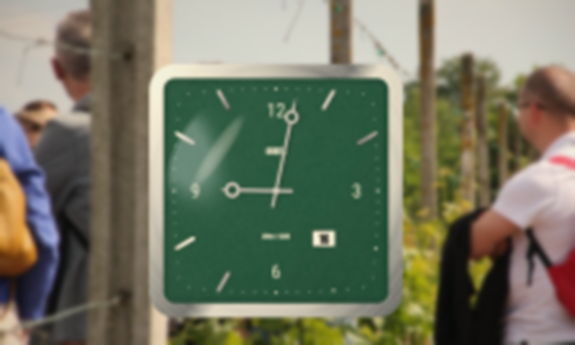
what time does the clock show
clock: 9:02
